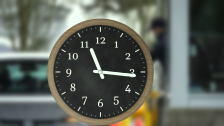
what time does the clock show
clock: 11:16
